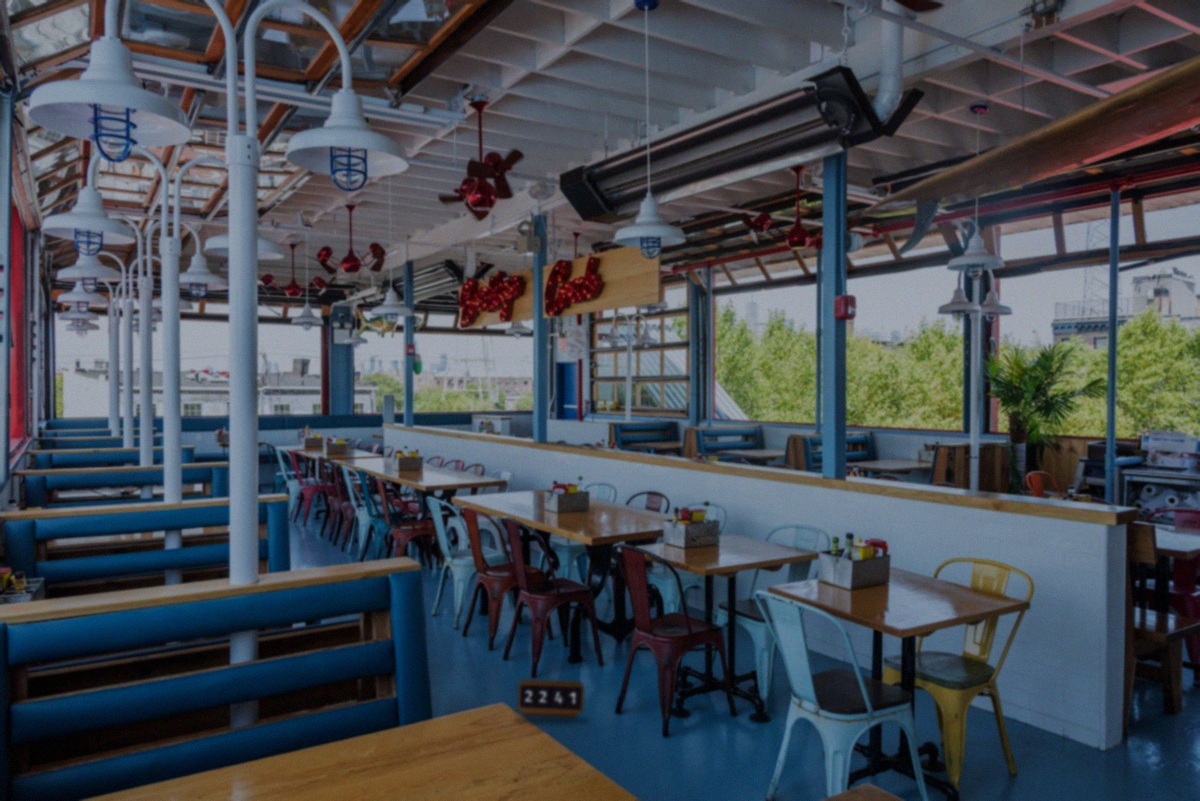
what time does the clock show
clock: 22:41
